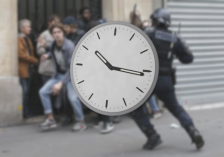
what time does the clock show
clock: 10:16
